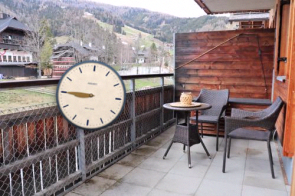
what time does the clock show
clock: 8:45
